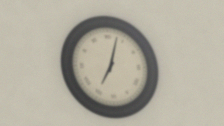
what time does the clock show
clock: 7:03
